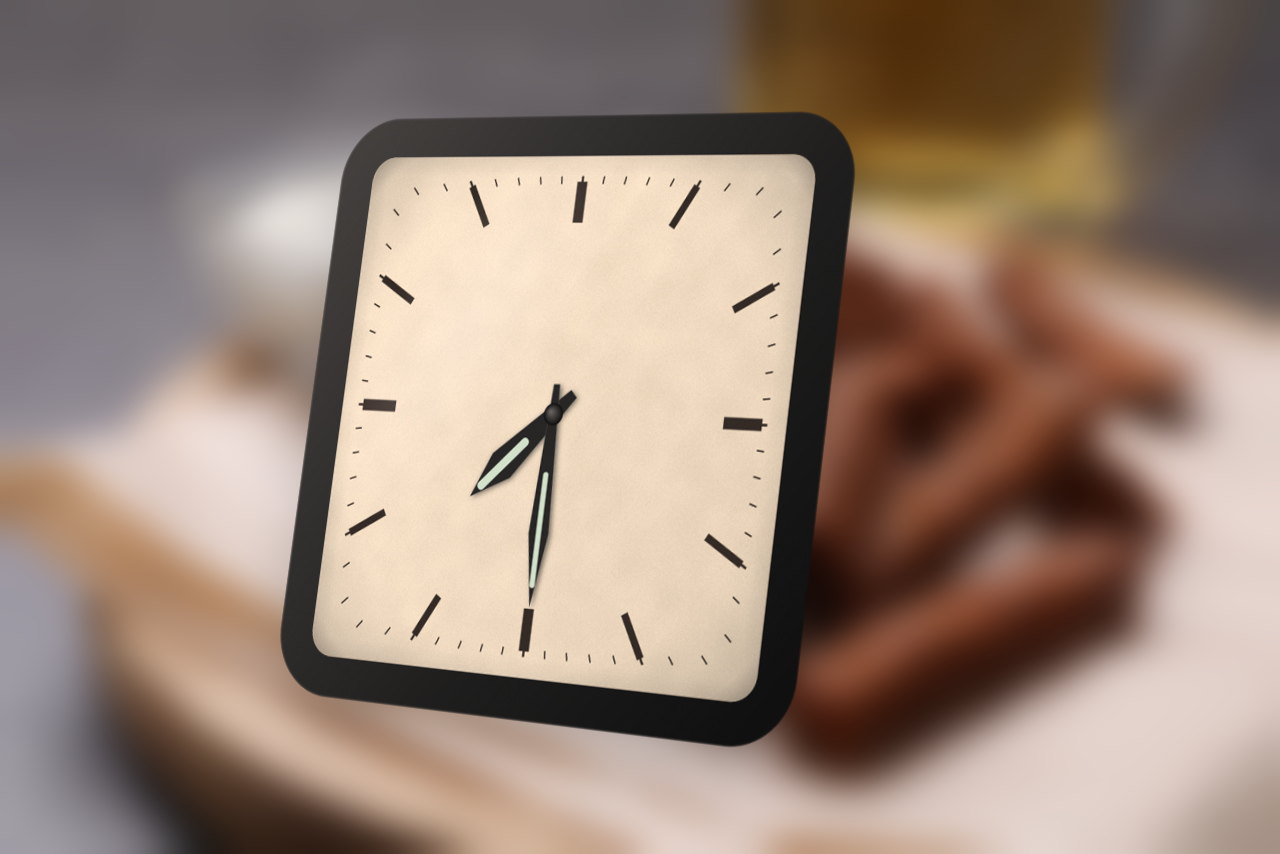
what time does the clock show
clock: 7:30
